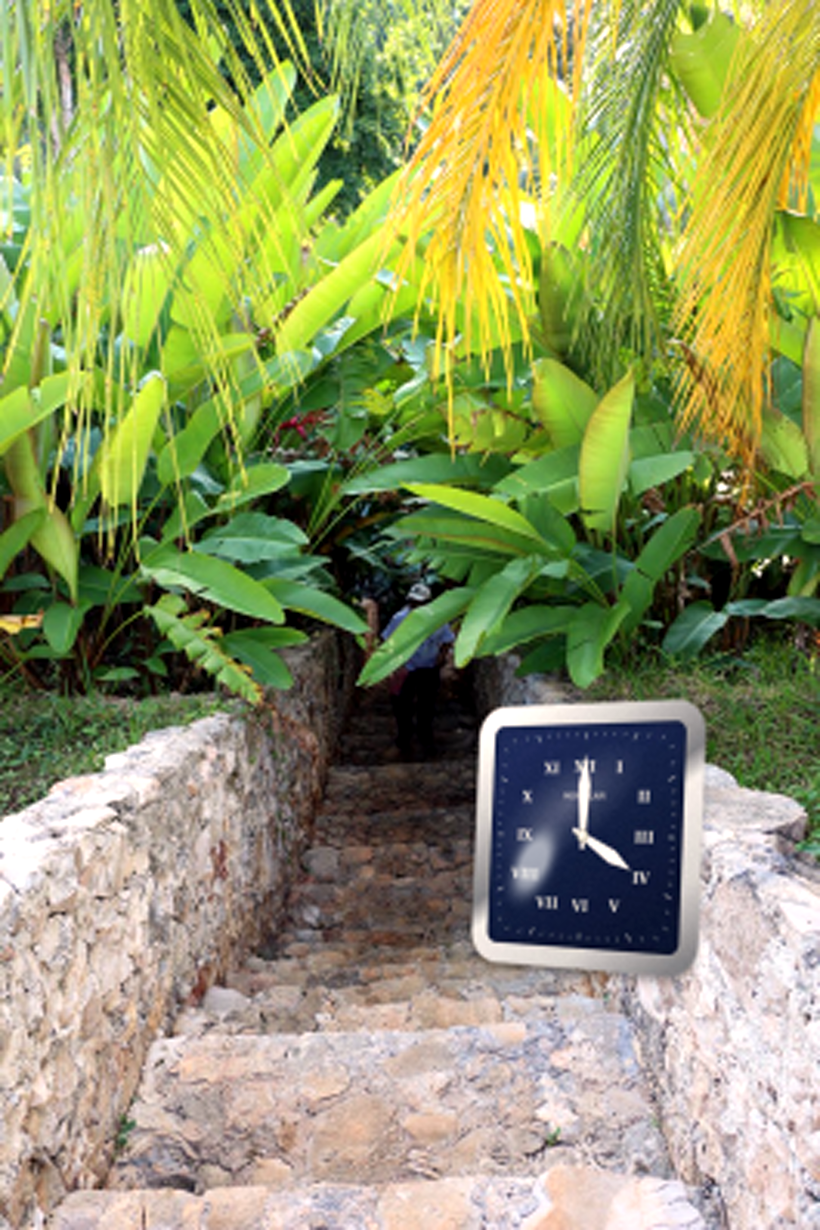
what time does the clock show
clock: 4:00
